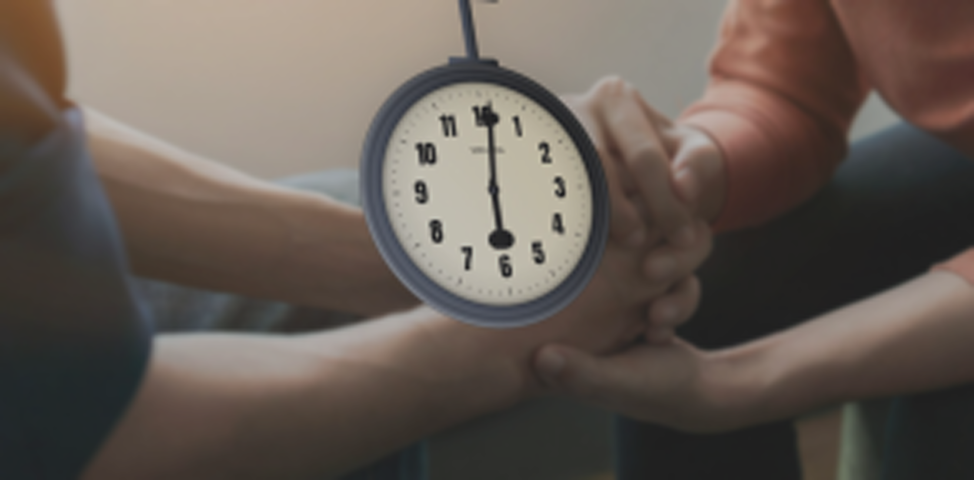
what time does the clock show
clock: 6:01
